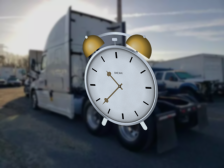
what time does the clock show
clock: 10:38
